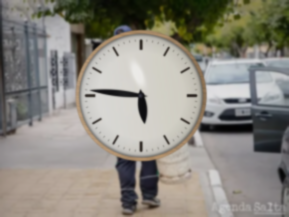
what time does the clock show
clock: 5:46
